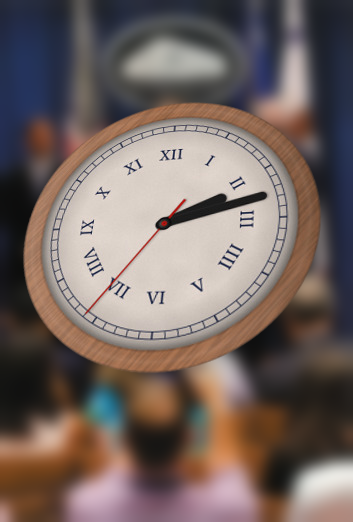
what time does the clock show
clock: 2:12:36
